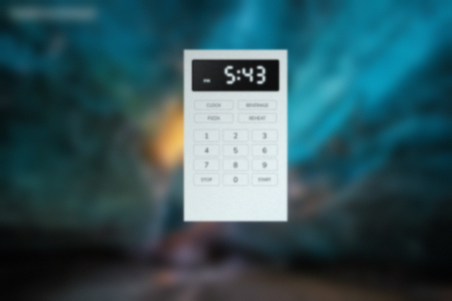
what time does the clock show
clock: 5:43
